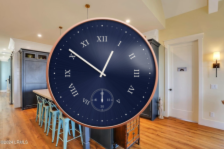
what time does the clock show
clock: 12:51
